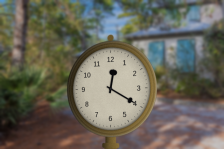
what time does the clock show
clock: 12:20
